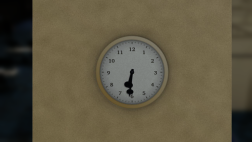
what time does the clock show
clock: 6:31
